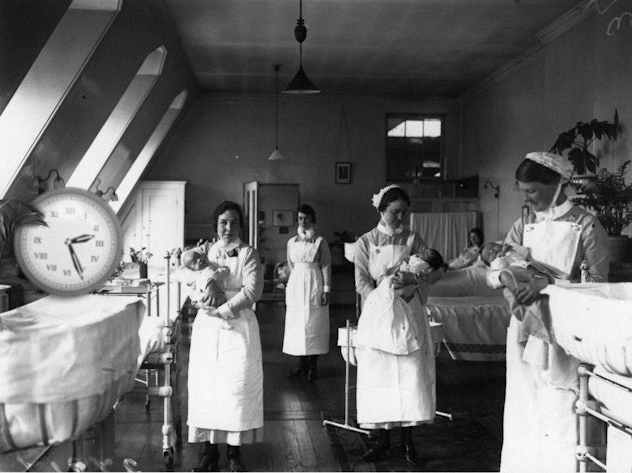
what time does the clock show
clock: 2:26
